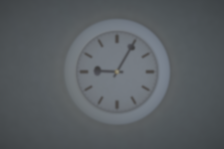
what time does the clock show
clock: 9:05
